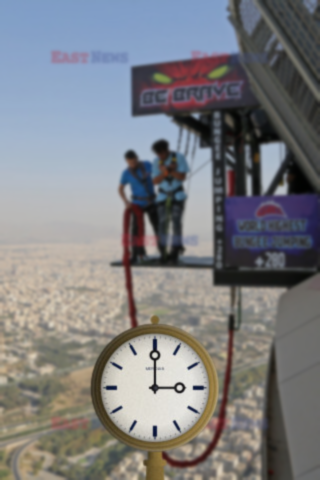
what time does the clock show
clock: 3:00
